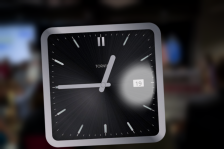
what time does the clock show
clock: 12:45
